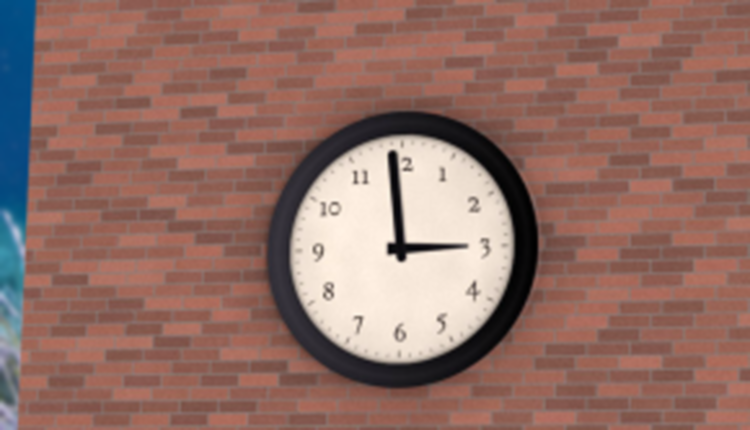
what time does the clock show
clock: 2:59
